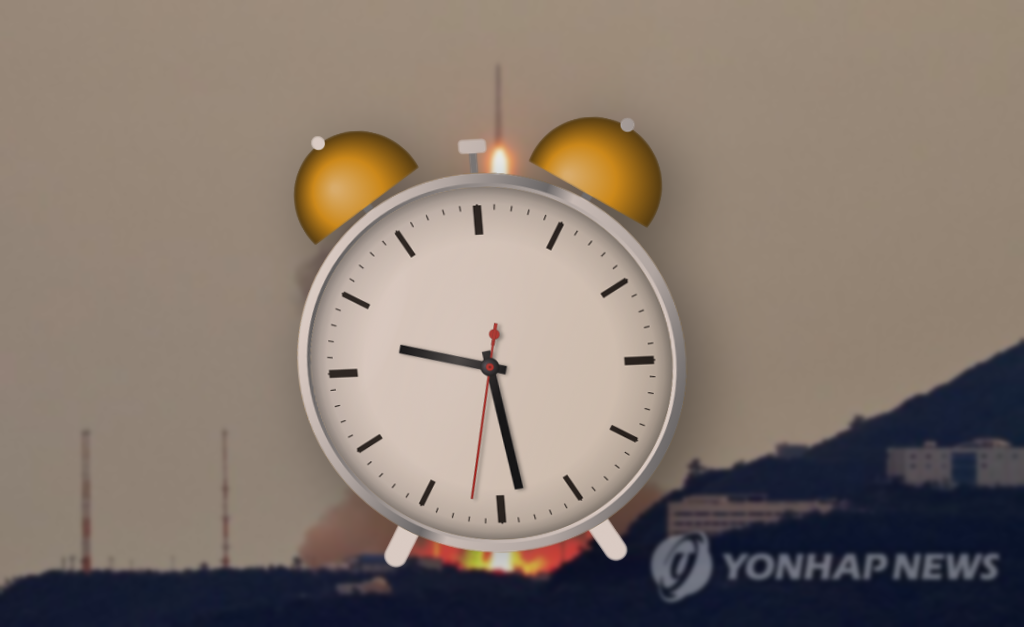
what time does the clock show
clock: 9:28:32
